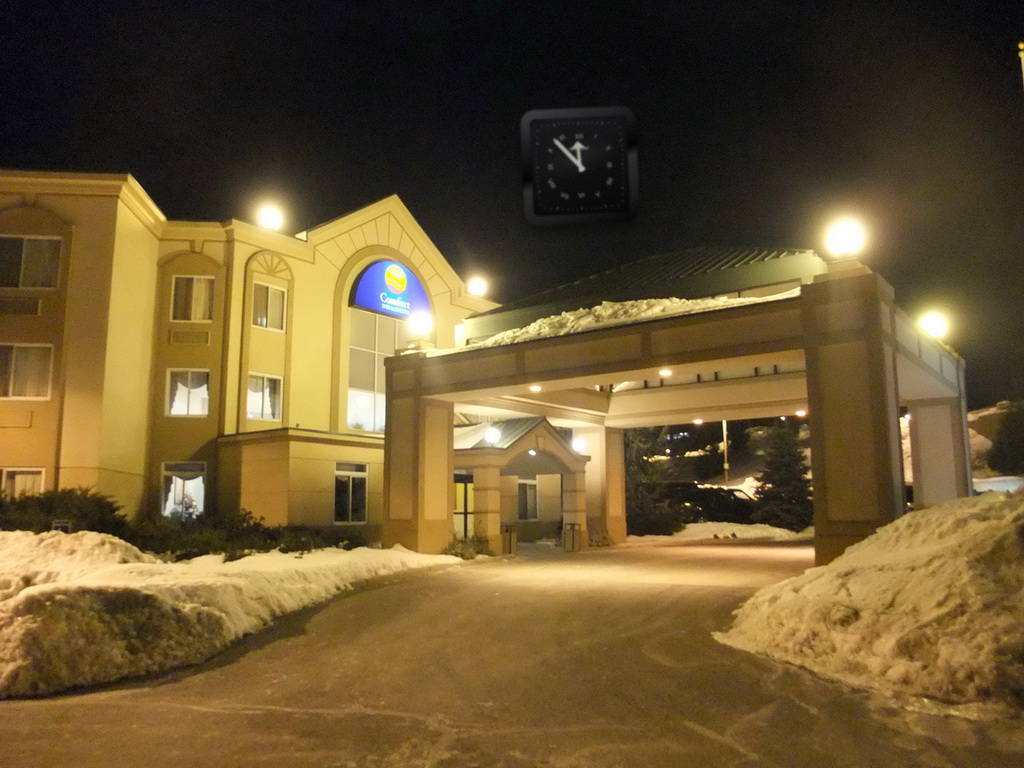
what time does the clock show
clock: 11:53
